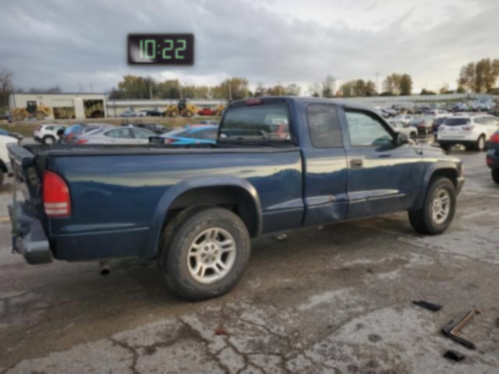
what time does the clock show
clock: 10:22
